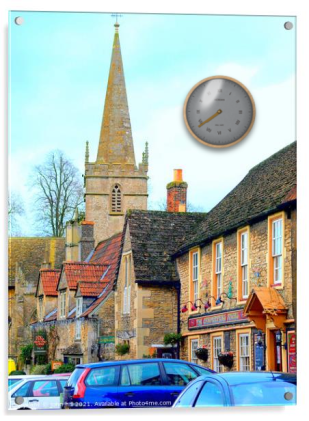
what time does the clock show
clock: 7:39
